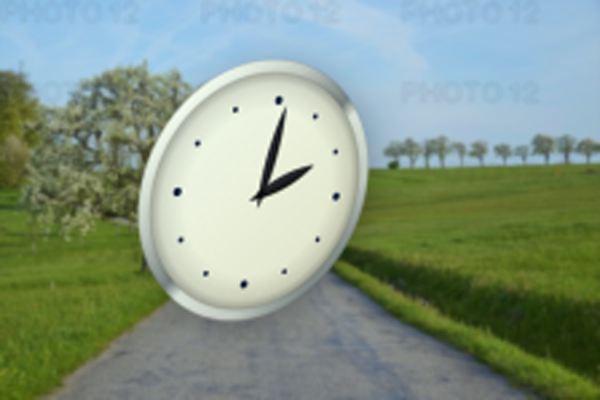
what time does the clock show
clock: 2:01
